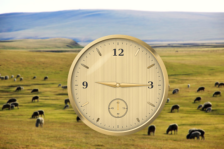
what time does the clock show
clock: 9:15
